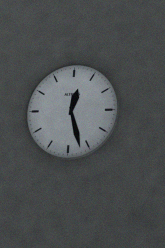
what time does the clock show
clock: 12:27
